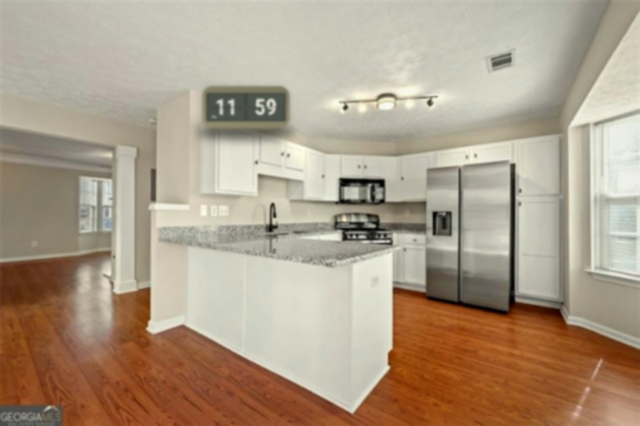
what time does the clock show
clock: 11:59
